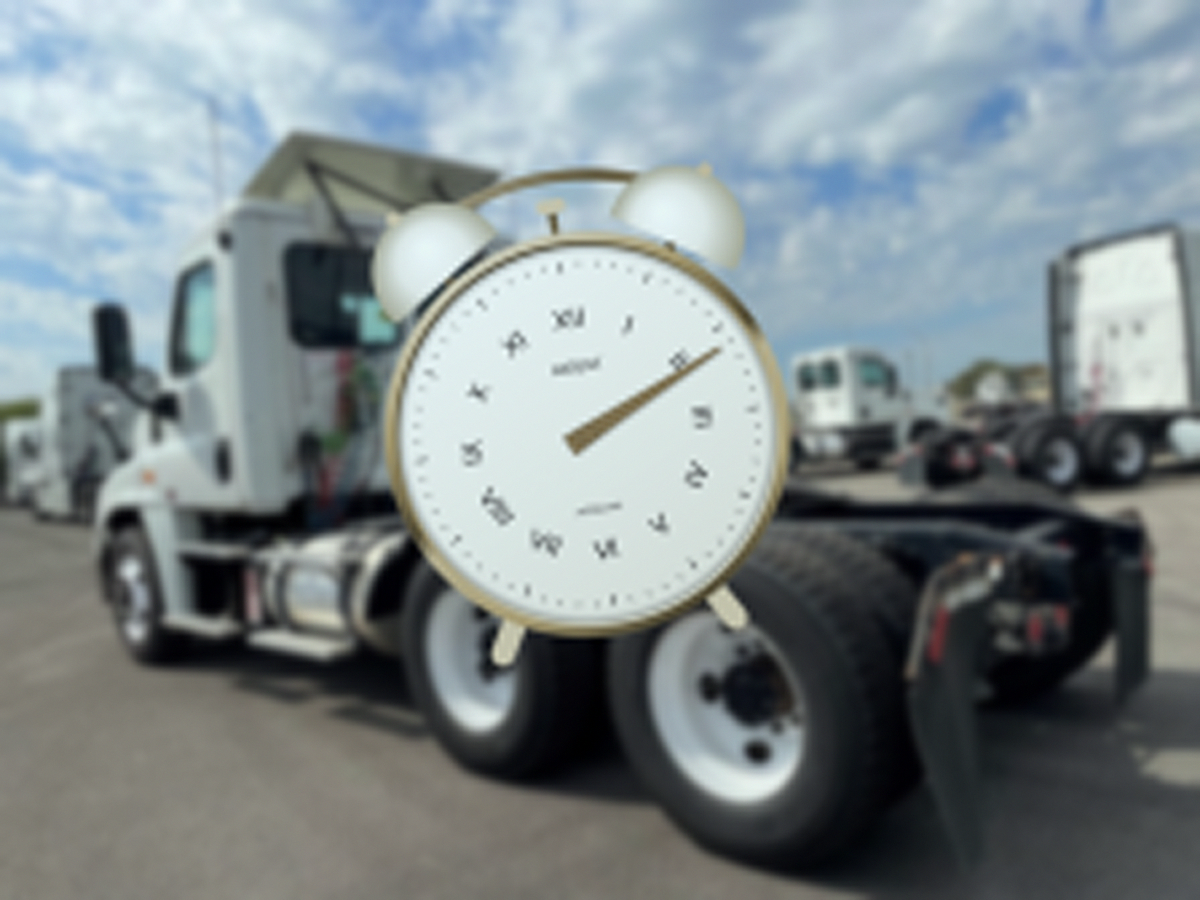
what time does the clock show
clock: 2:11
